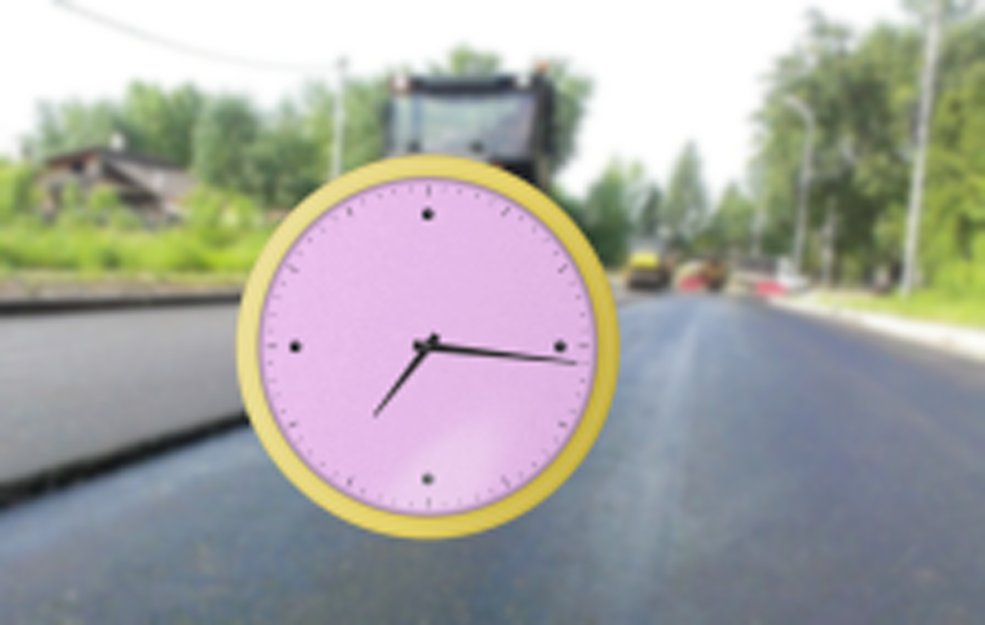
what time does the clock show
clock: 7:16
